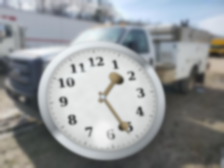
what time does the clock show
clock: 1:26
